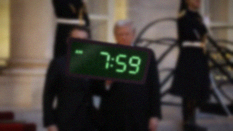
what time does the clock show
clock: 7:59
